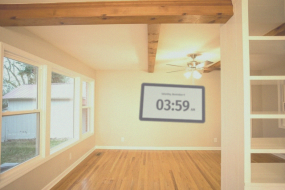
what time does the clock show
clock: 3:59
